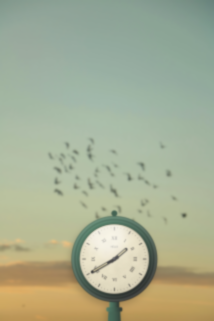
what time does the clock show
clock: 1:40
